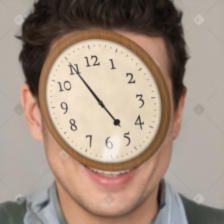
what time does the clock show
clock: 4:55
